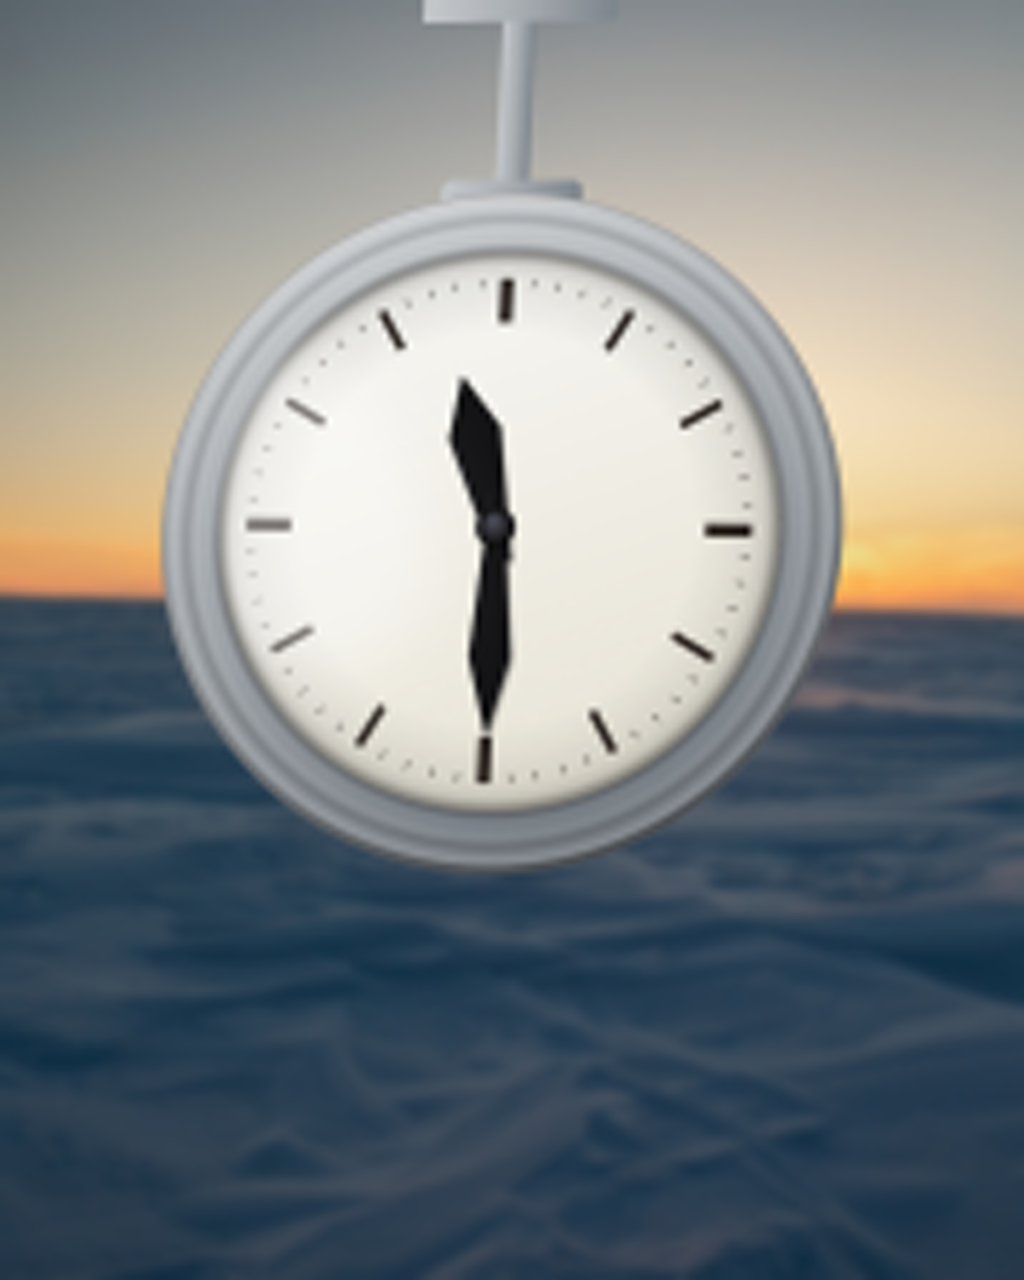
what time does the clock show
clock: 11:30
